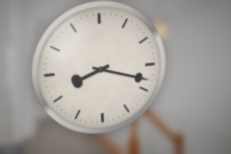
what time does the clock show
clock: 8:18
